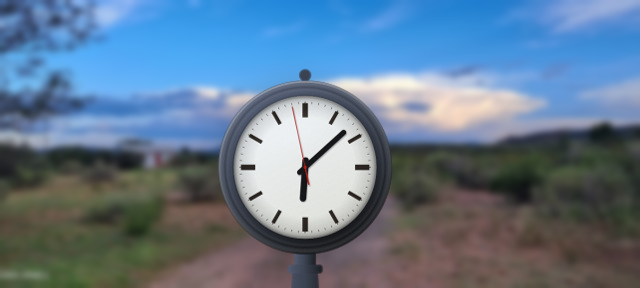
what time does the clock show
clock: 6:07:58
